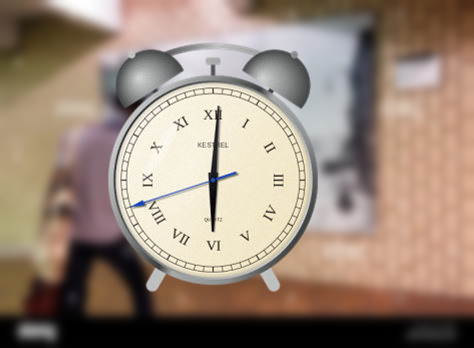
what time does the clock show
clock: 6:00:42
